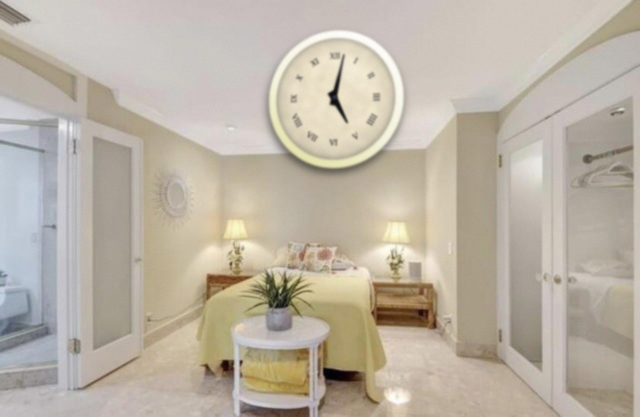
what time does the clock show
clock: 5:02
